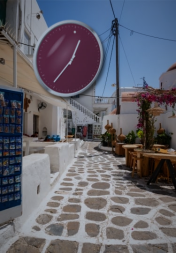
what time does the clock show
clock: 12:36
